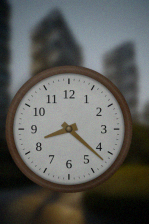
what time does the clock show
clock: 8:22
